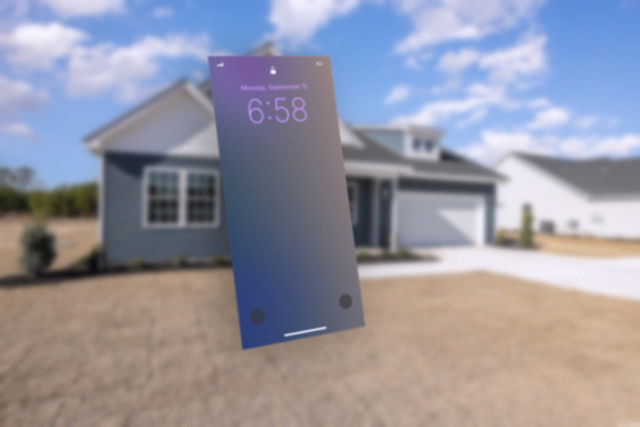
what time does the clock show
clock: 6:58
